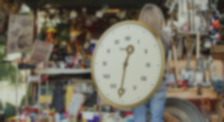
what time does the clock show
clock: 12:31
